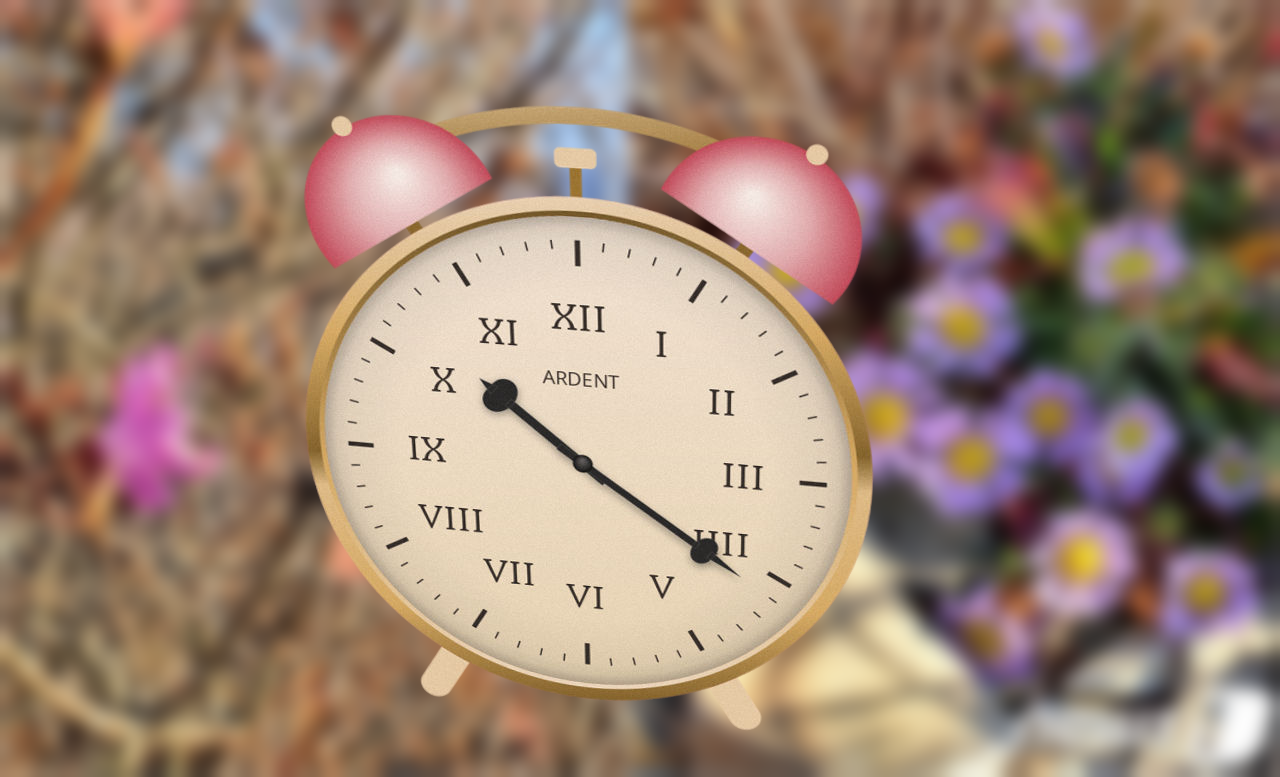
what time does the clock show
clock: 10:21
